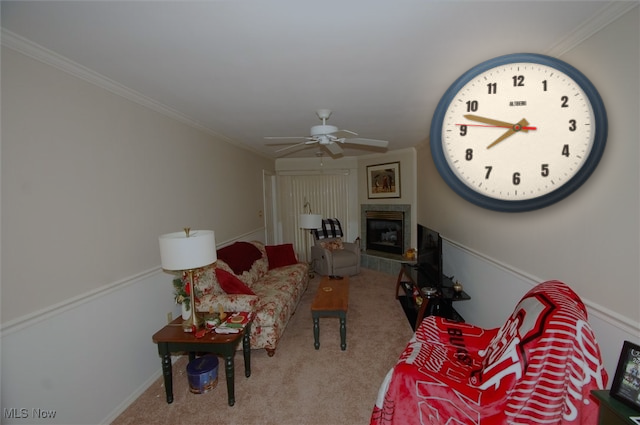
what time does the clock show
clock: 7:47:46
